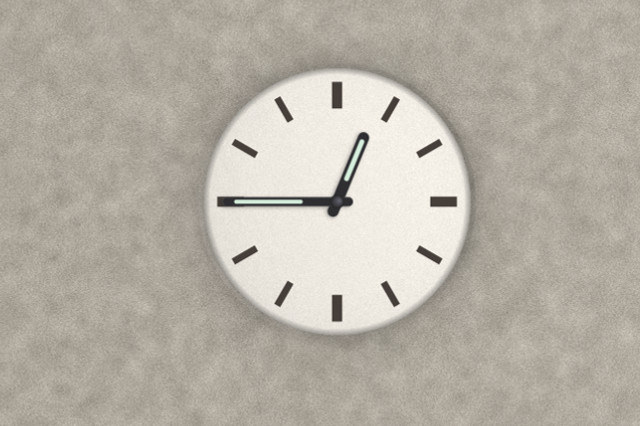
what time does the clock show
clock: 12:45
